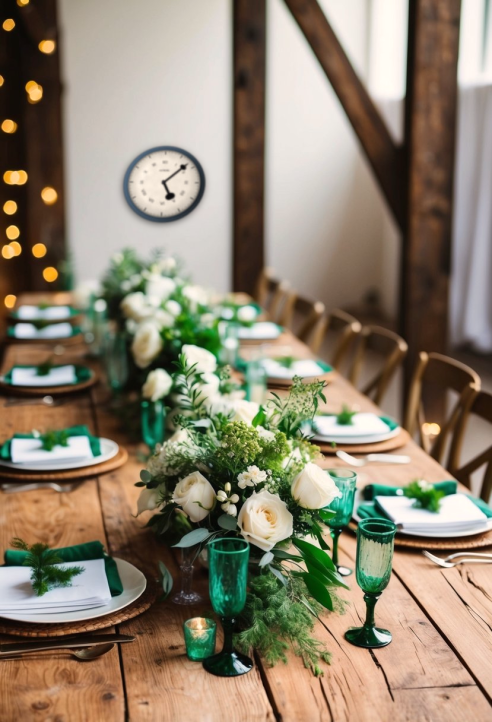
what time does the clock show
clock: 5:08
